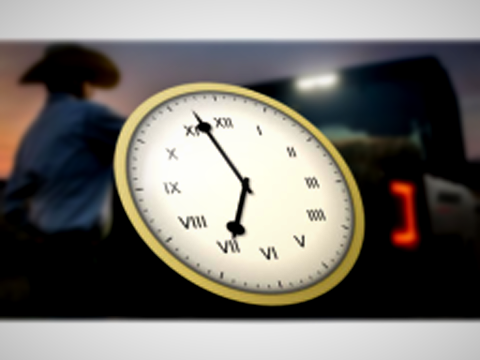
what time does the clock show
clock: 6:57
